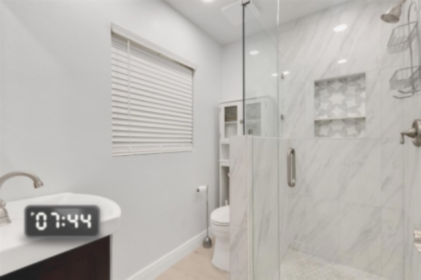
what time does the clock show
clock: 7:44
